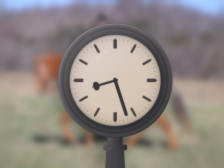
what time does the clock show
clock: 8:27
